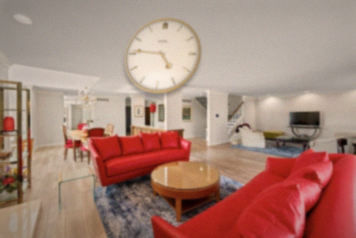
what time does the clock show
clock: 4:46
